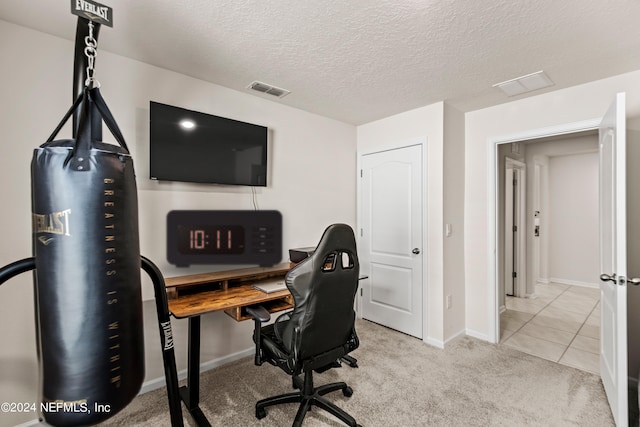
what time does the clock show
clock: 10:11
